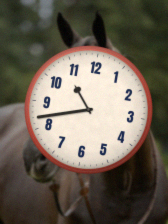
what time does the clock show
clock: 10:42
